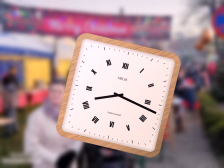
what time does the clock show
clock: 8:17
